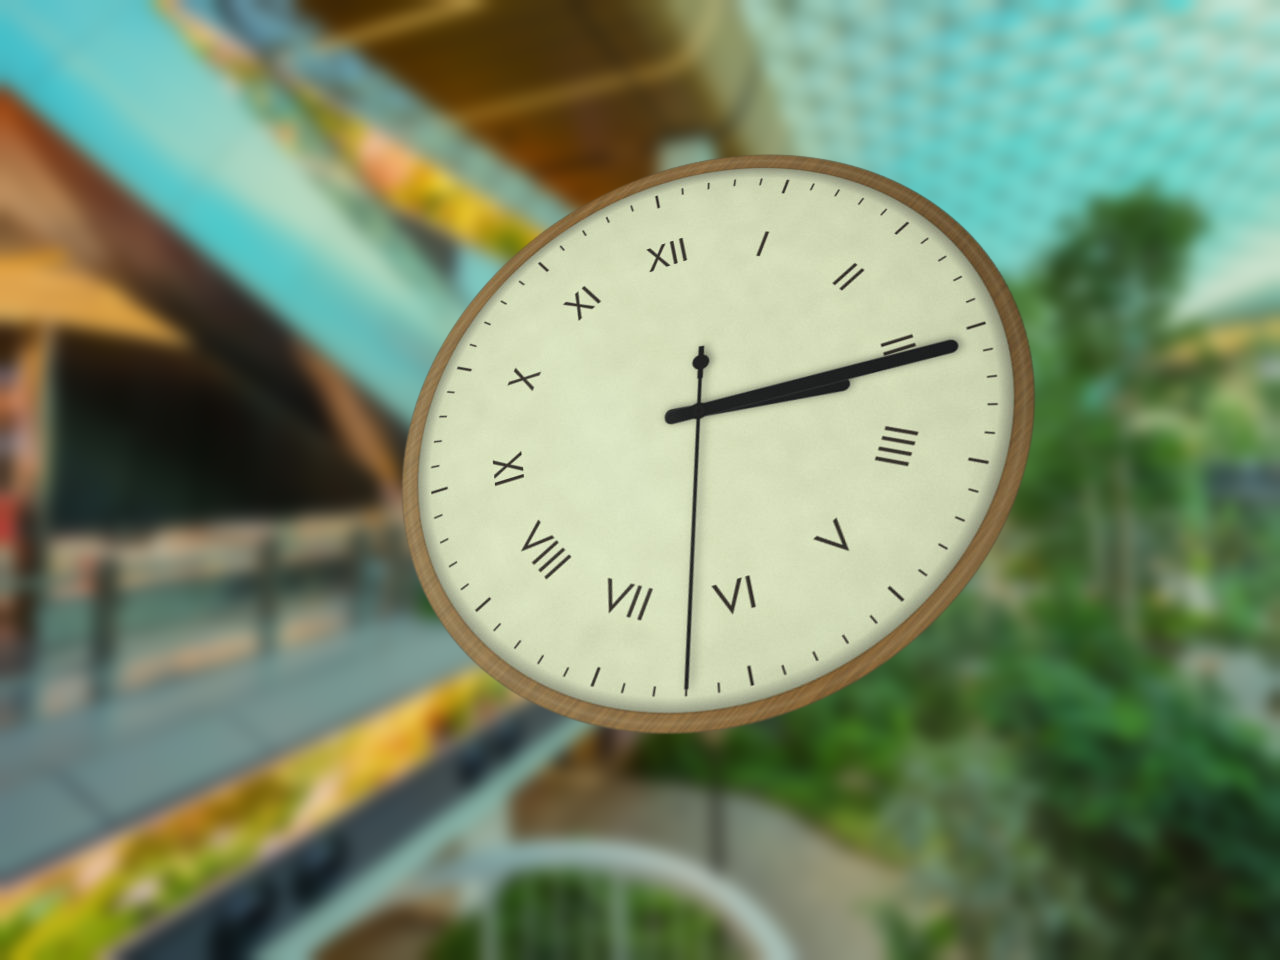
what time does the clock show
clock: 3:15:32
